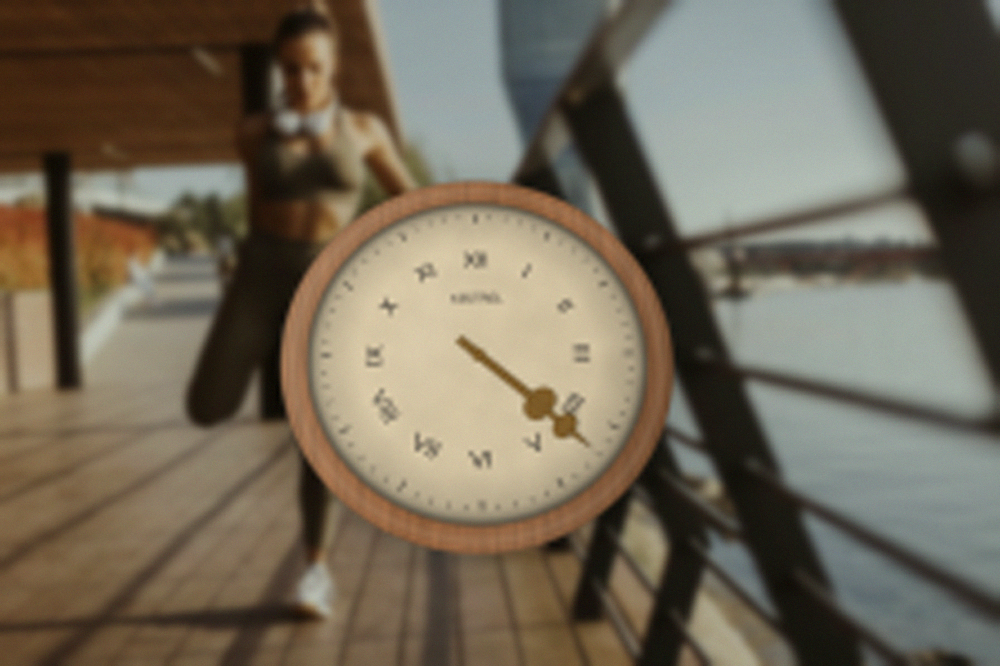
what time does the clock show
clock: 4:22
